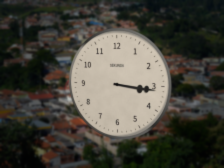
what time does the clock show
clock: 3:16
